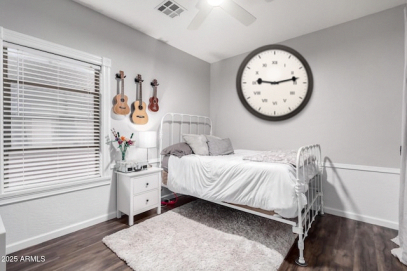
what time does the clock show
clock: 9:13
